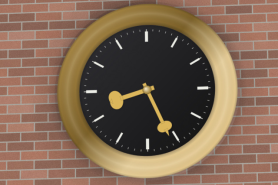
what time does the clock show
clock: 8:26
